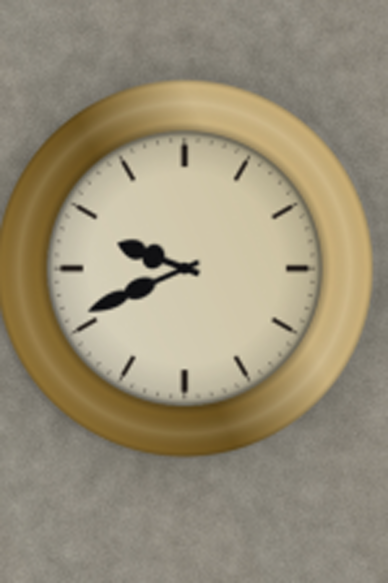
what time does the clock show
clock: 9:41
